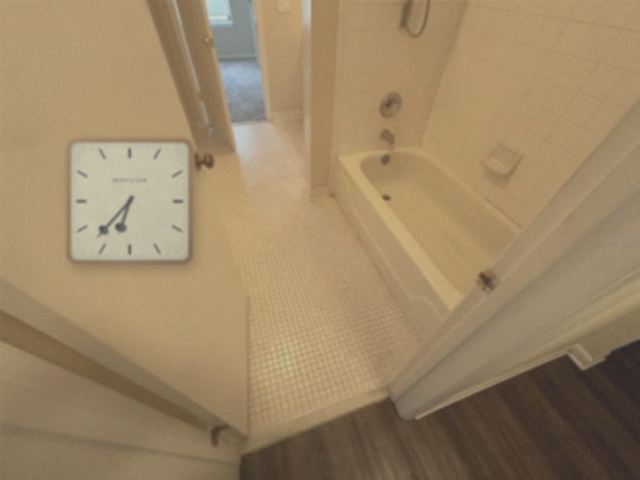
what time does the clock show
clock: 6:37
